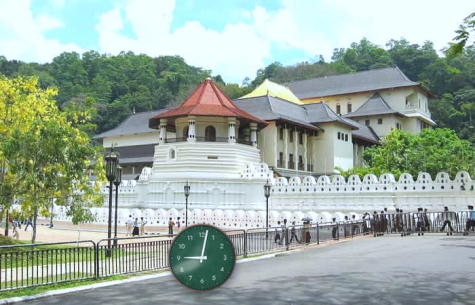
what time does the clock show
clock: 9:02
